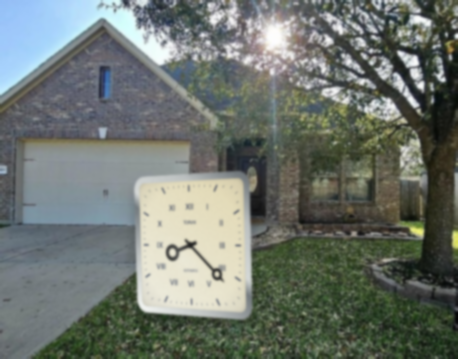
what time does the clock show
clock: 8:22
